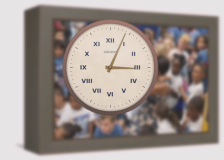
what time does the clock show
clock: 3:04
